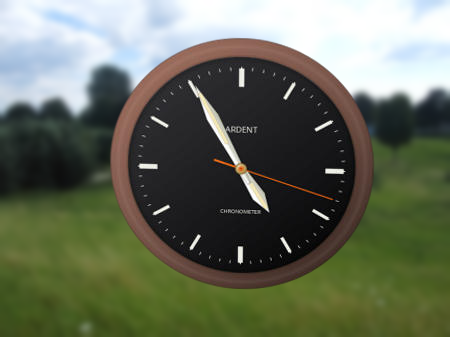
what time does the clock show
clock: 4:55:18
